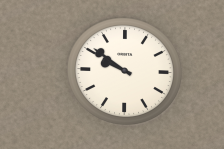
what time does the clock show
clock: 9:51
